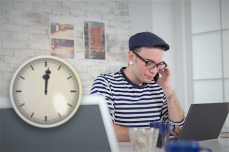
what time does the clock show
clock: 12:01
